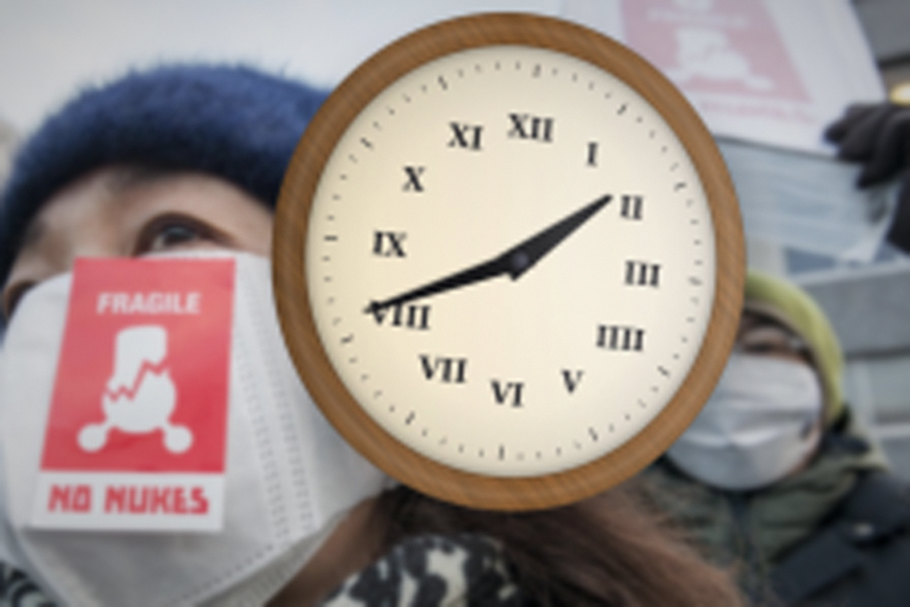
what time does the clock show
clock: 1:41
